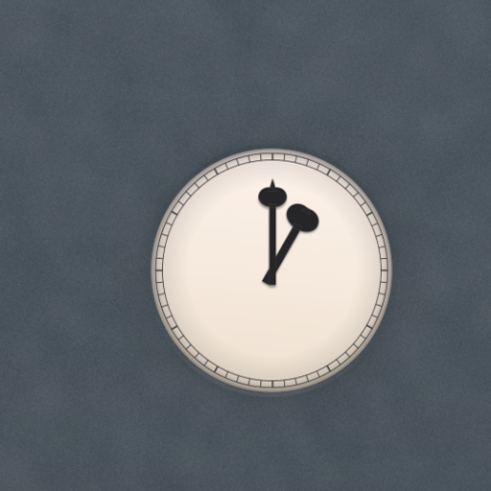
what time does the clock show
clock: 1:00
